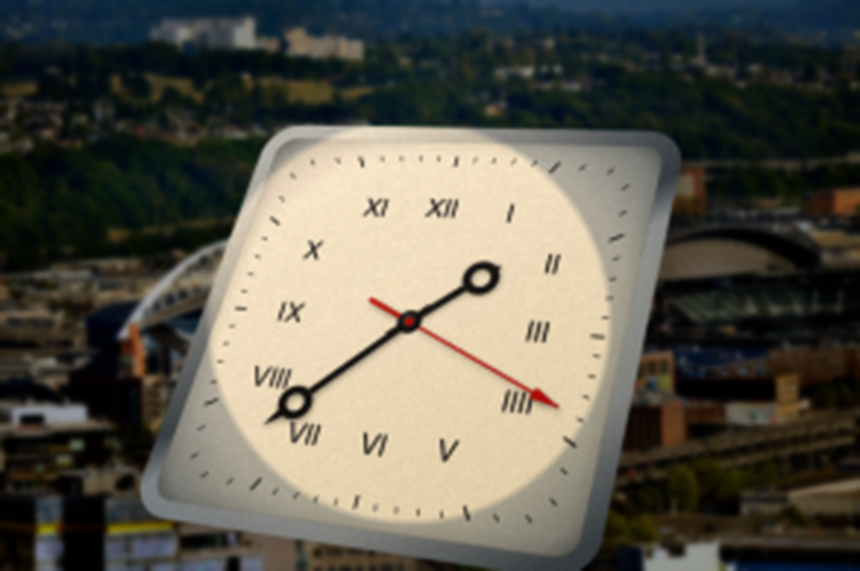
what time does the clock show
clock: 1:37:19
